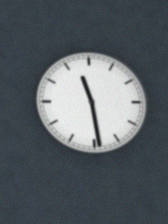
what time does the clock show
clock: 11:29
